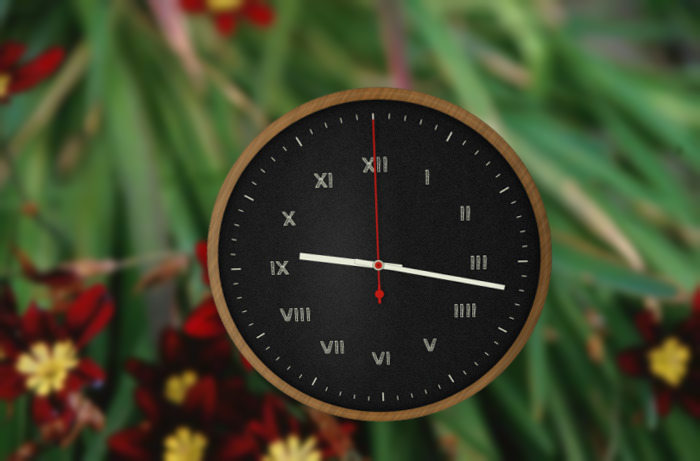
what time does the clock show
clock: 9:17:00
